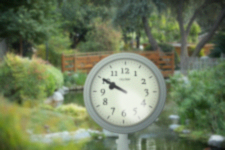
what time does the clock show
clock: 9:50
